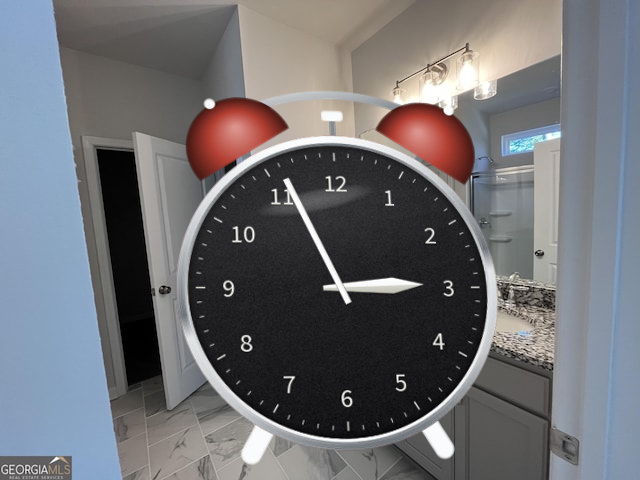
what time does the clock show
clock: 2:56
